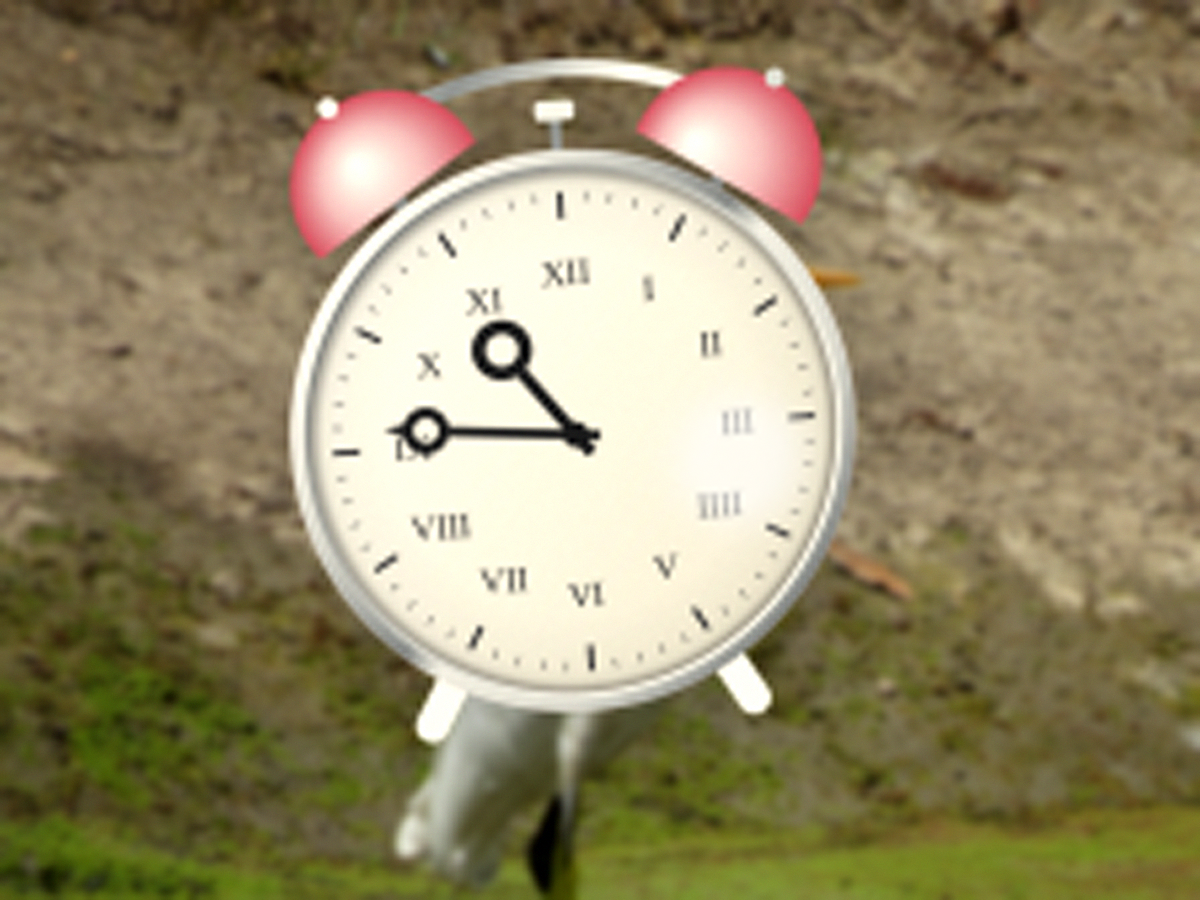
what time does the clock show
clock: 10:46
